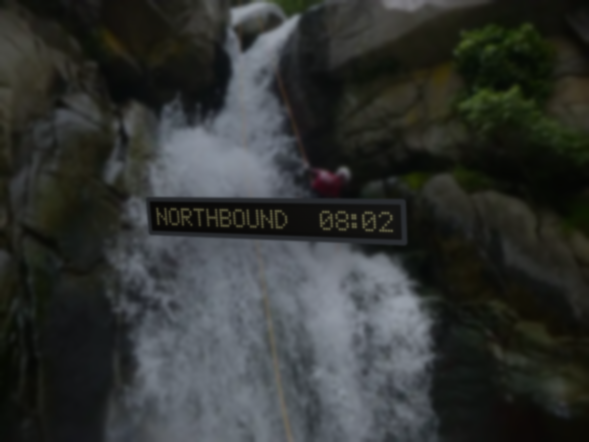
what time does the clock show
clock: 8:02
